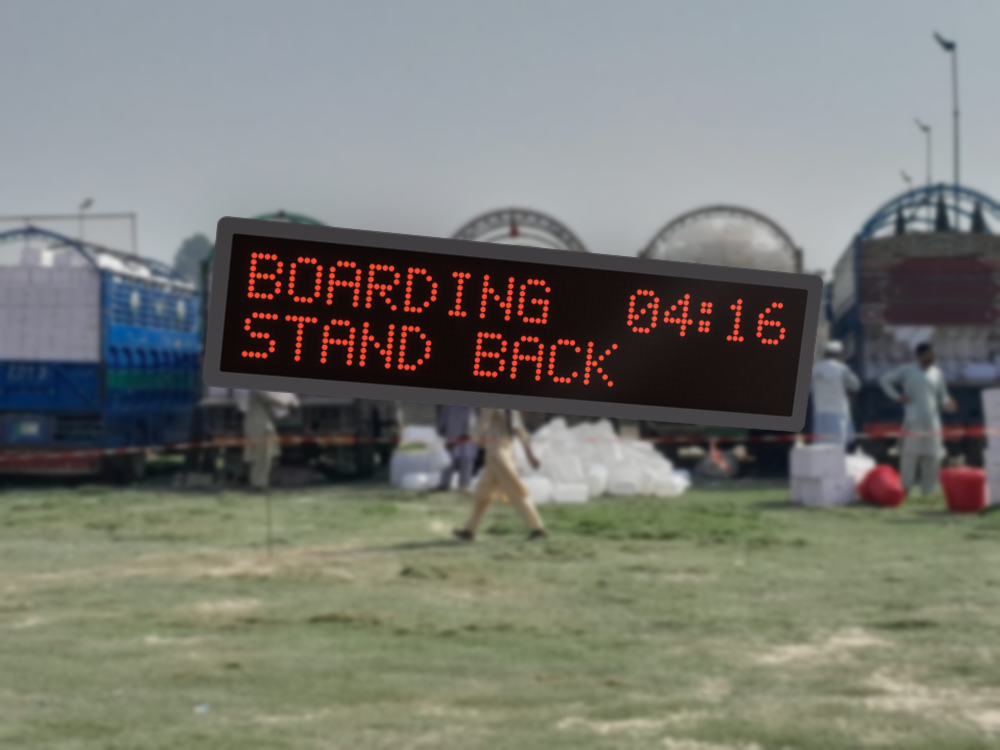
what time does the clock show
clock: 4:16
